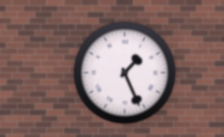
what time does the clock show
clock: 1:26
